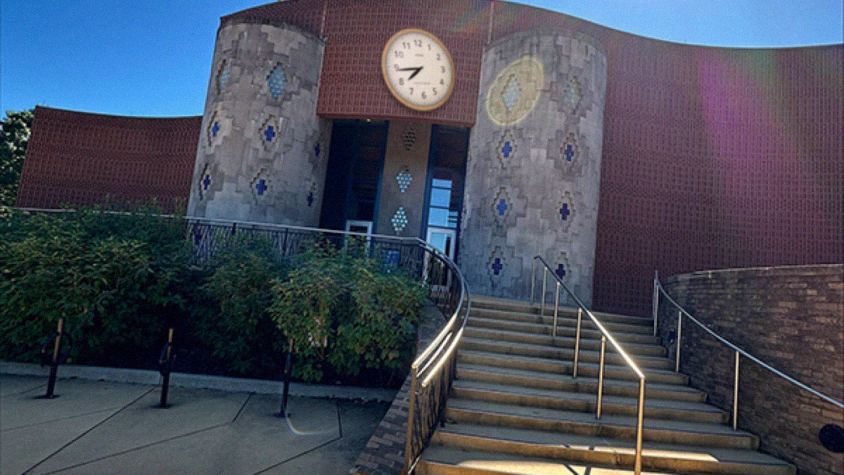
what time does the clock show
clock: 7:44
